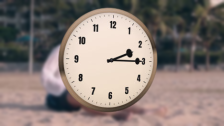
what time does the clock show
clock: 2:15
